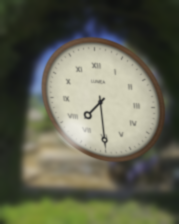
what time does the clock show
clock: 7:30
